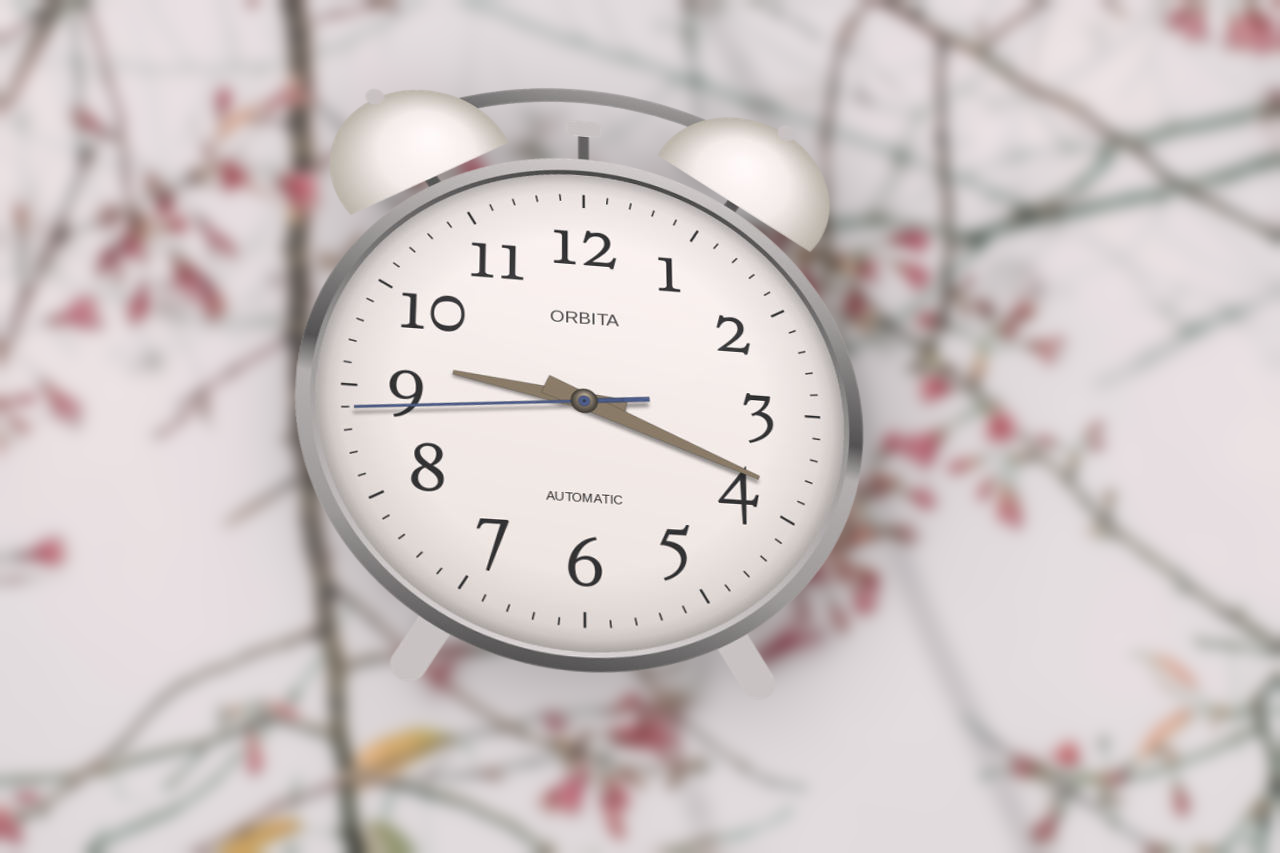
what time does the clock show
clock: 9:18:44
